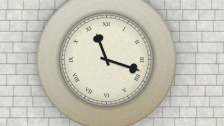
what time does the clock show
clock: 11:18
